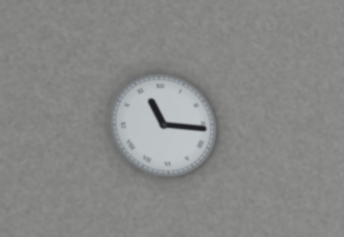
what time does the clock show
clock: 11:16
